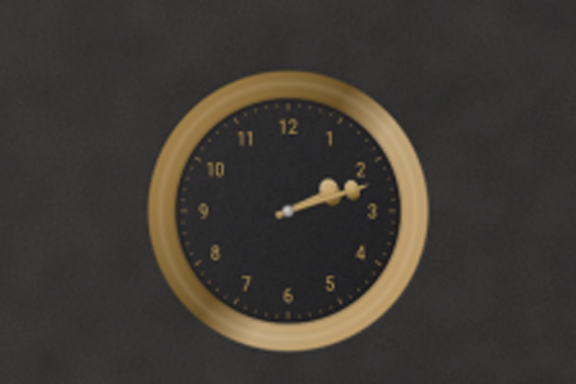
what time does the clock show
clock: 2:12
